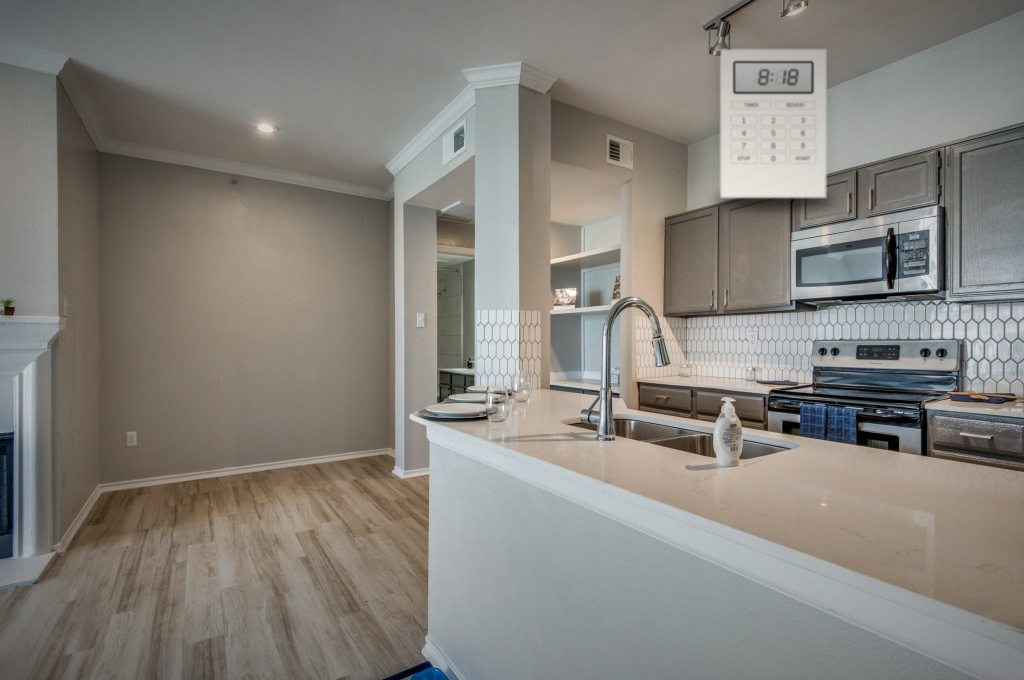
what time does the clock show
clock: 8:18
